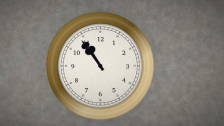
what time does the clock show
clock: 10:54
